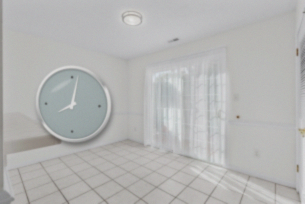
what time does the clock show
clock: 8:02
